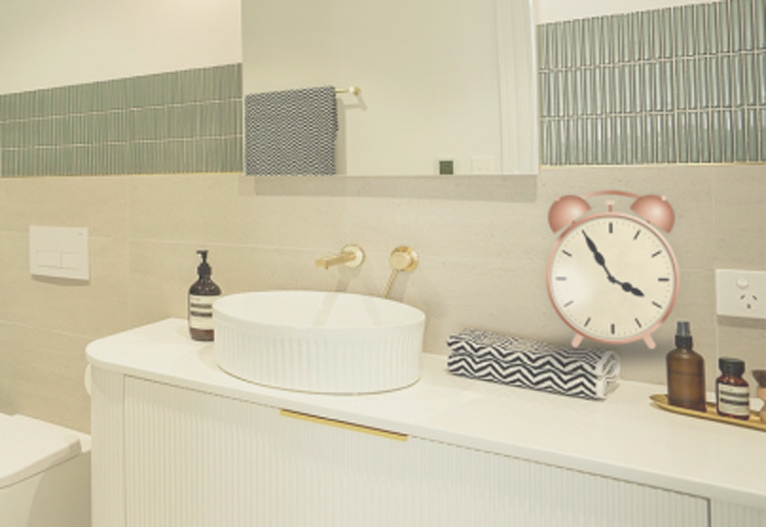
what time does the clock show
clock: 3:55
